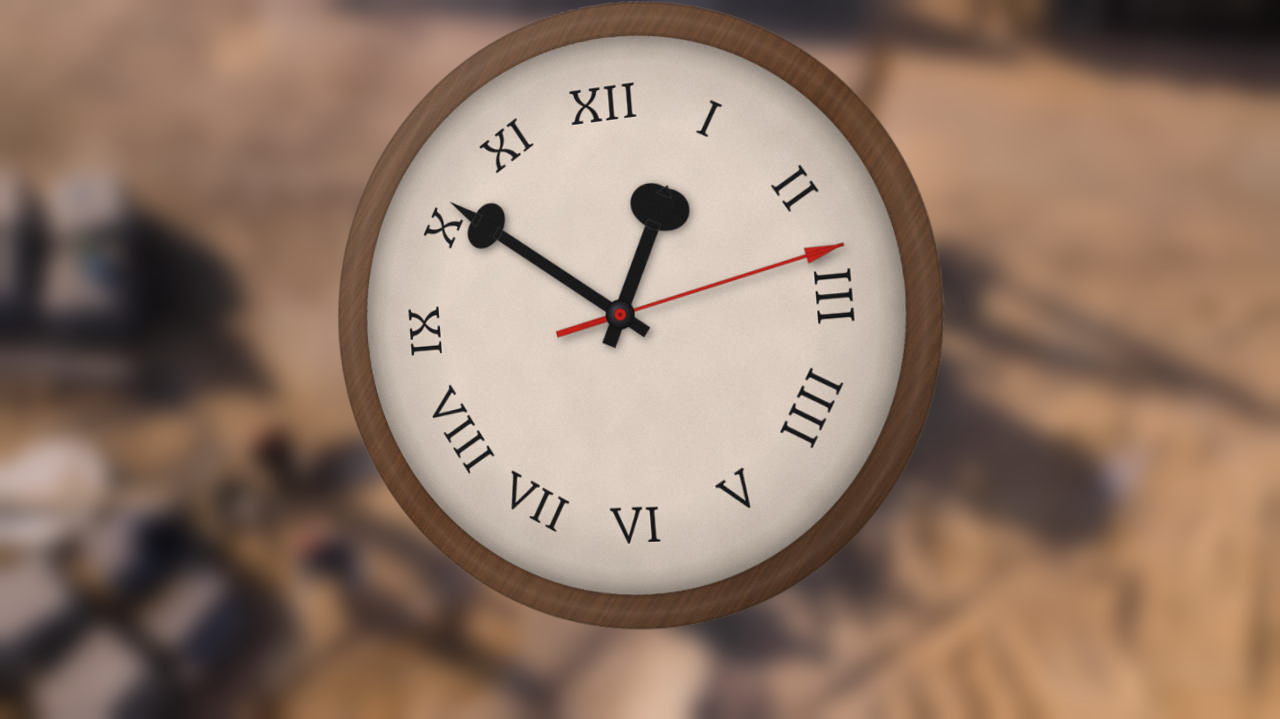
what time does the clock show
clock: 12:51:13
